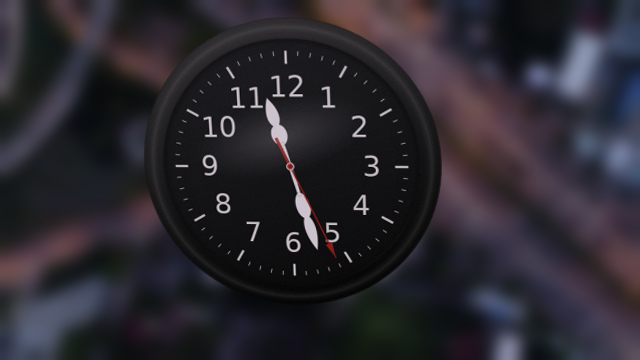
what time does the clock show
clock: 11:27:26
